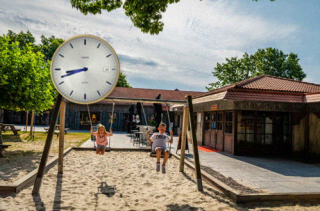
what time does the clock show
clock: 8:42
